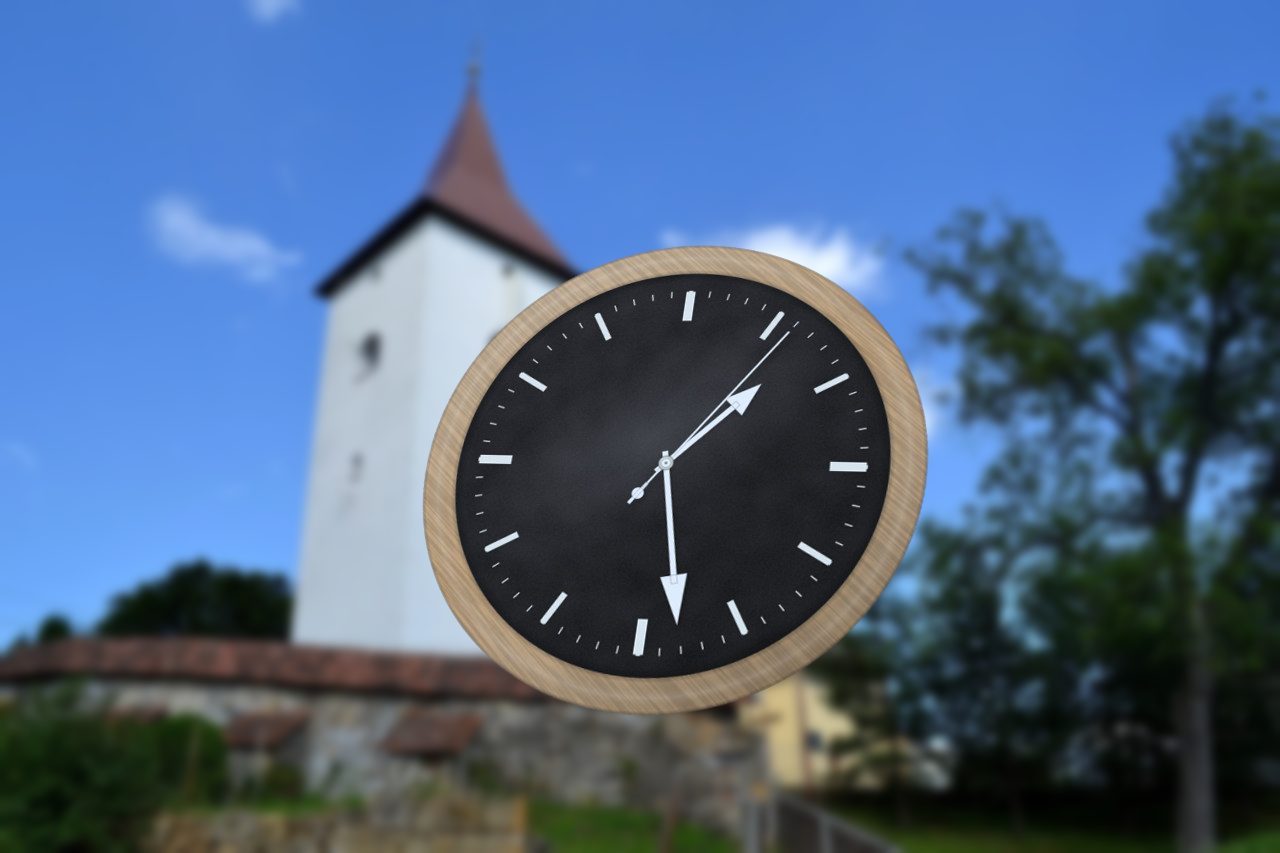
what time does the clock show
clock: 1:28:06
